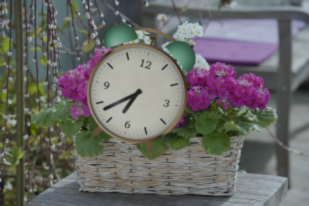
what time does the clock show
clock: 6:38
